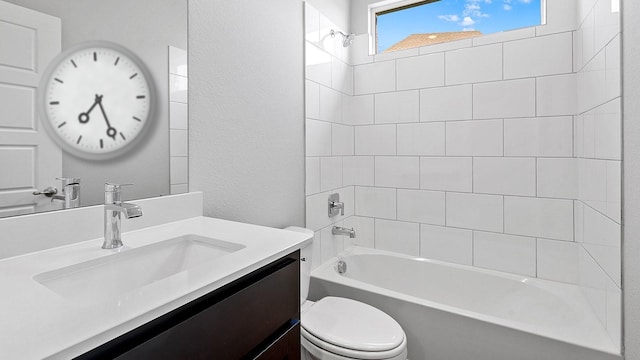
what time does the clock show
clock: 7:27
